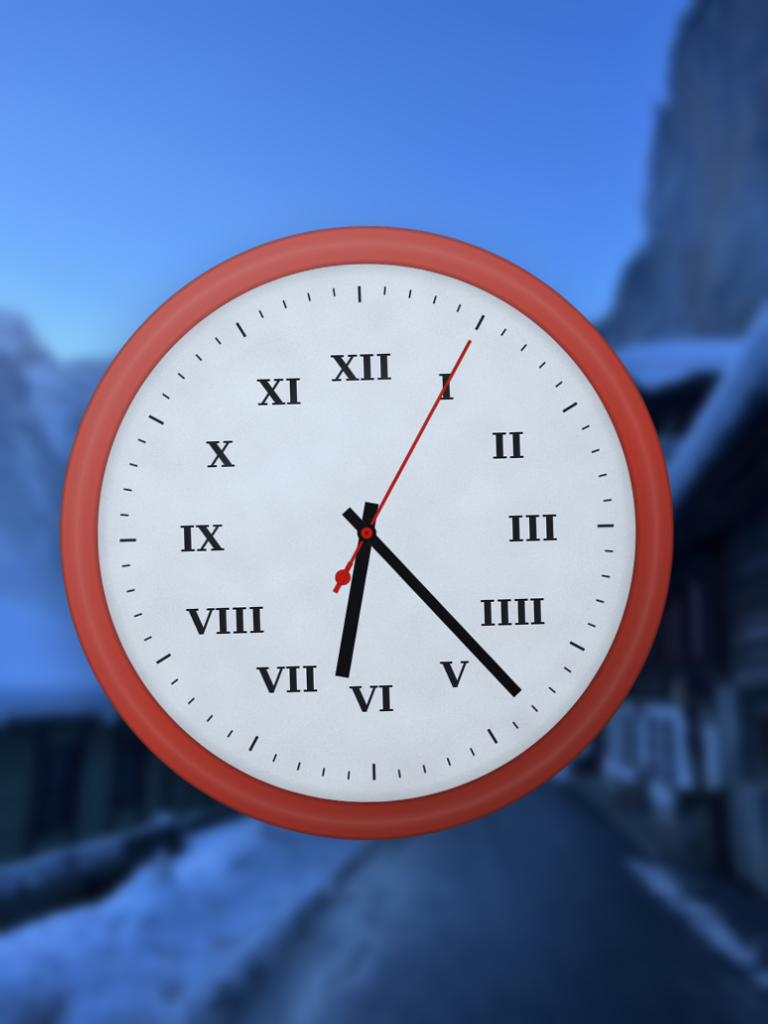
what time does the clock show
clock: 6:23:05
